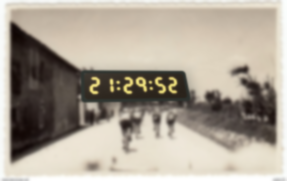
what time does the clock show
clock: 21:29:52
